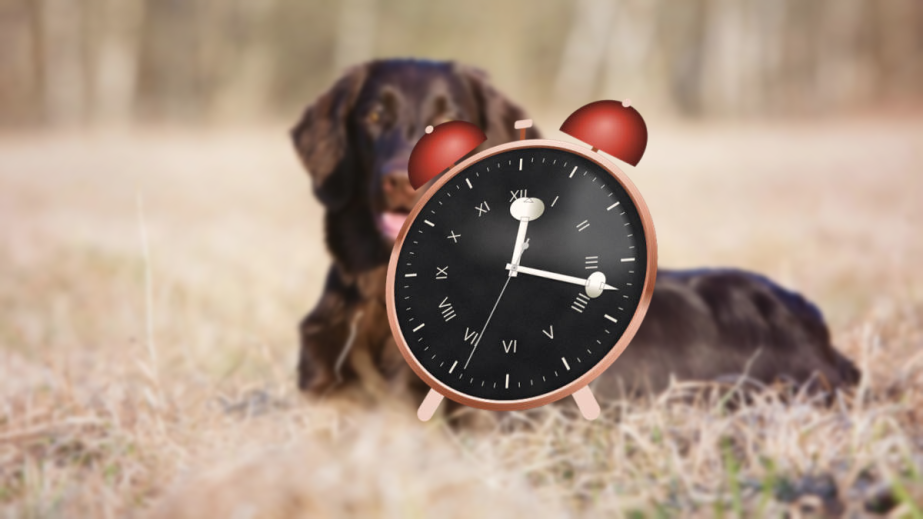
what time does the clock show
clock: 12:17:34
